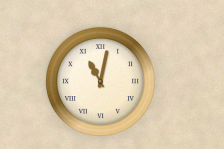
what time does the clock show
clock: 11:02
